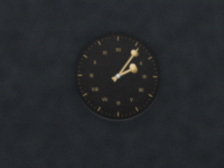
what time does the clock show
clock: 2:06
